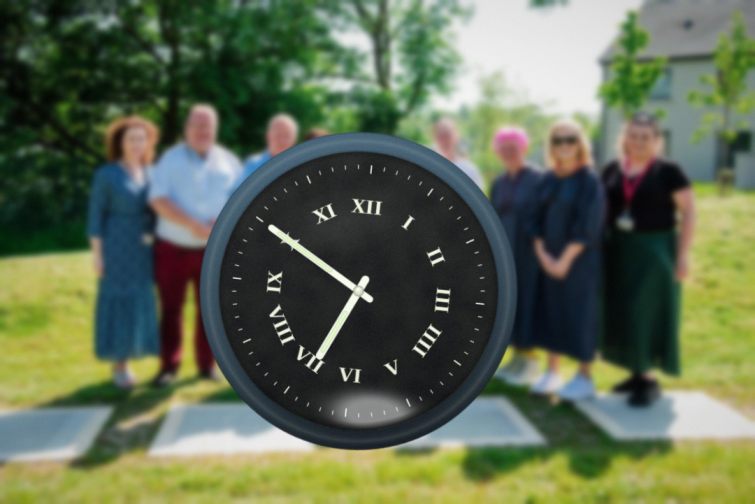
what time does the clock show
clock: 6:50
